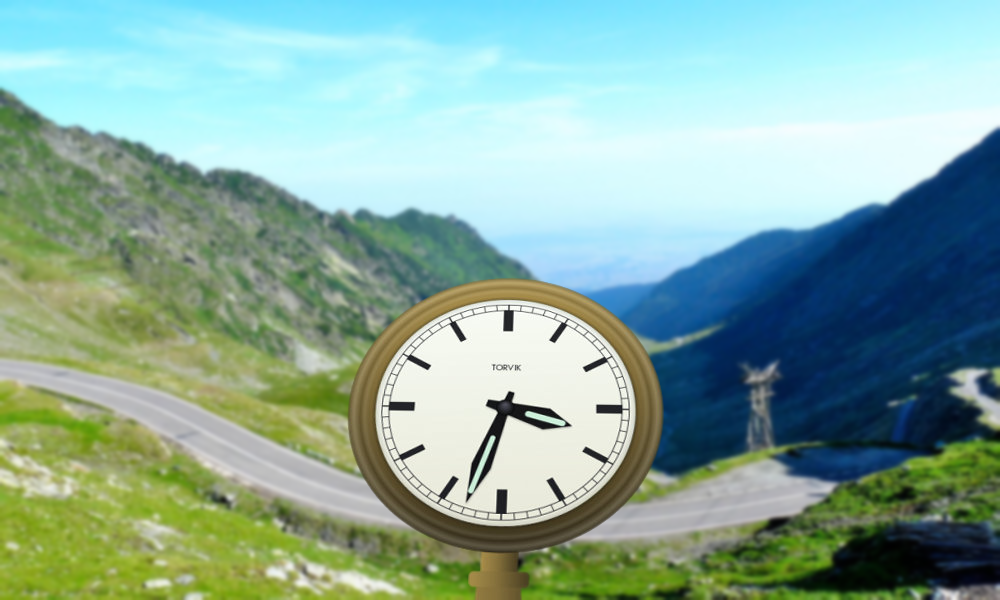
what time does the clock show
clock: 3:33
